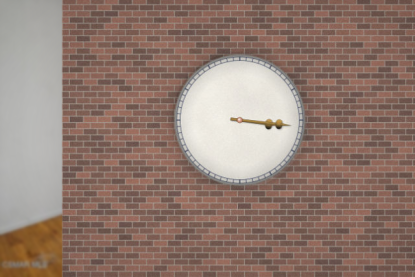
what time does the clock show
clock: 3:16
